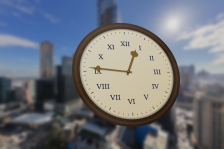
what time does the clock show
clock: 12:46
